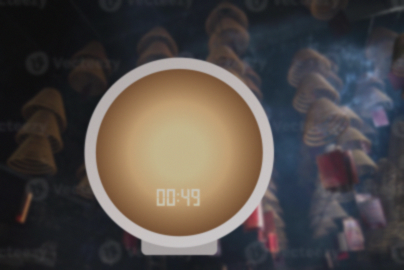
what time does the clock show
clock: 0:49
